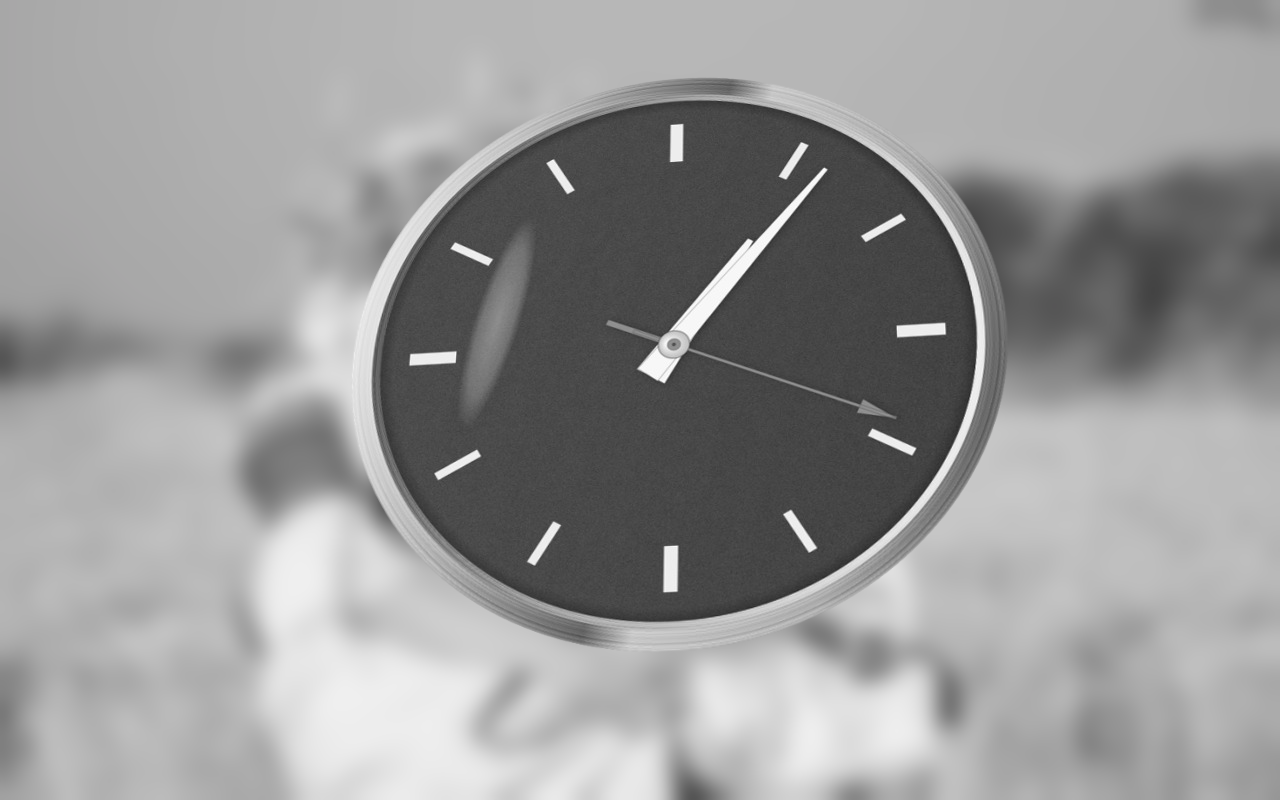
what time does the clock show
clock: 1:06:19
